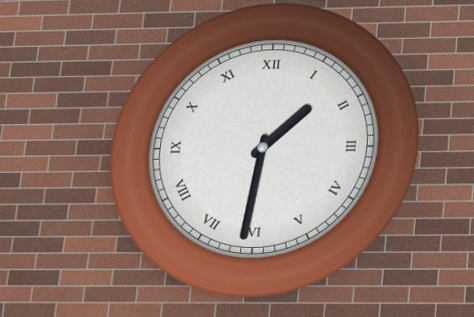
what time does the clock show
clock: 1:31
